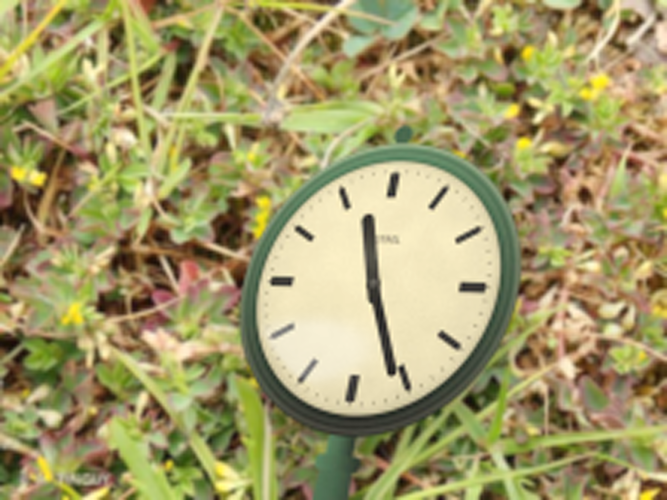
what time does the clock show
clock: 11:26
